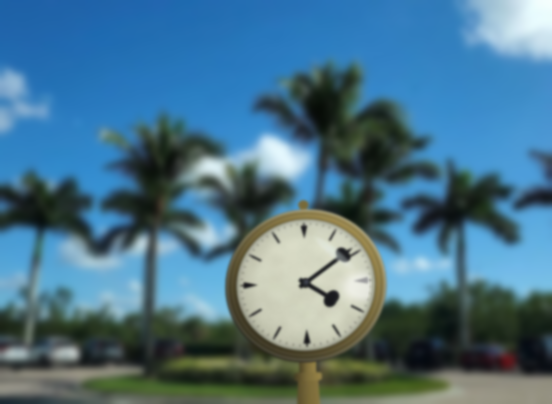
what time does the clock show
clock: 4:09
